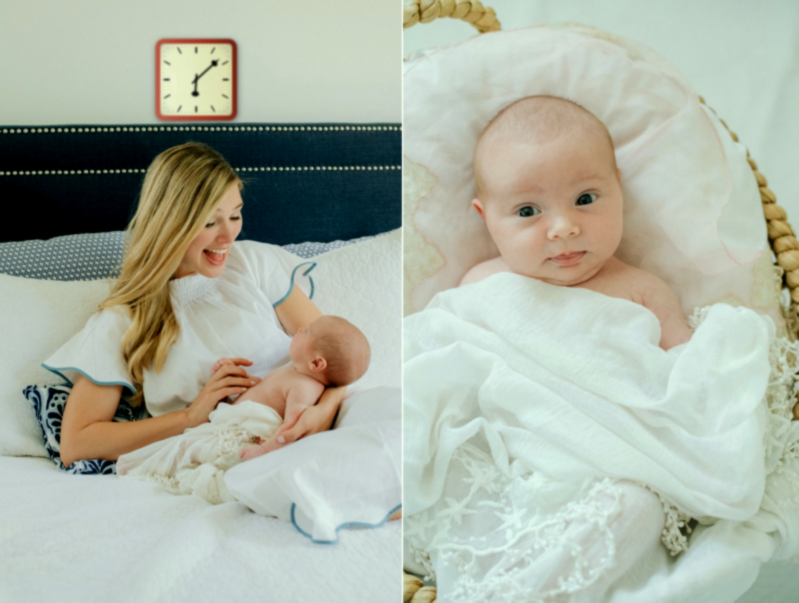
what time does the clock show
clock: 6:08
